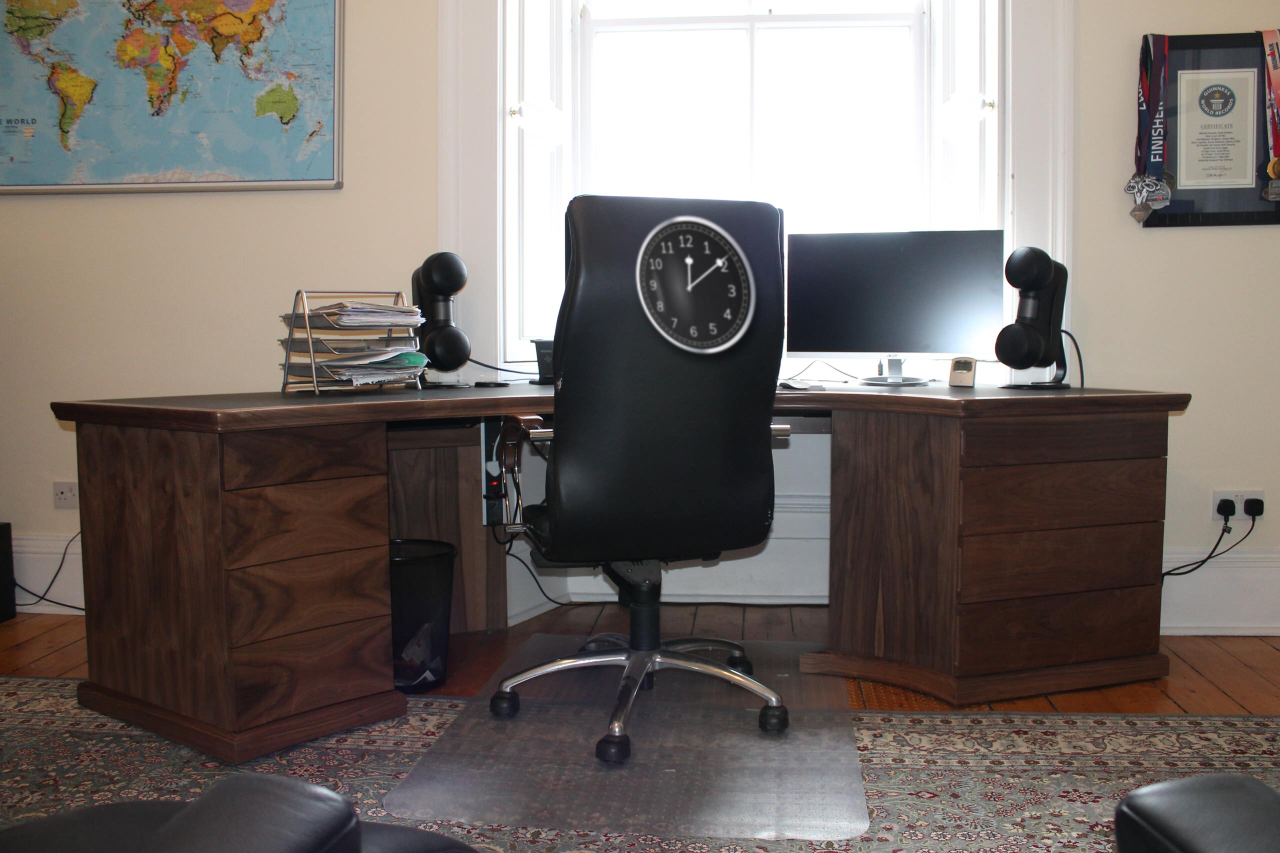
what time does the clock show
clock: 12:09
